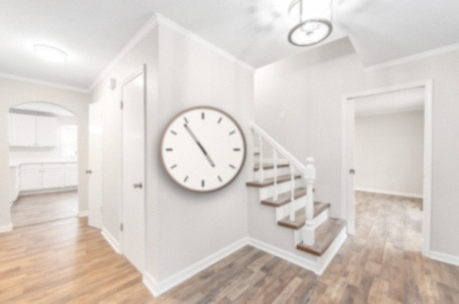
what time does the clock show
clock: 4:54
